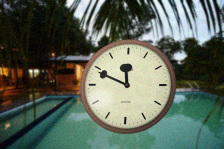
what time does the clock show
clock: 11:49
